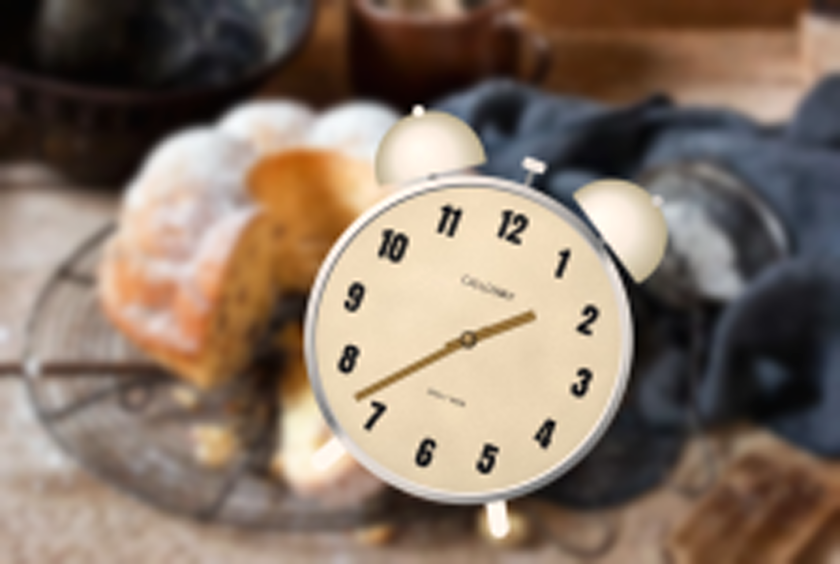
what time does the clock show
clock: 1:37
